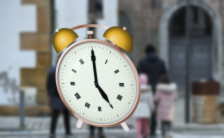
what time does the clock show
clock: 5:00
